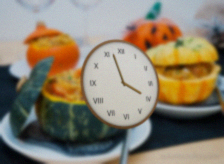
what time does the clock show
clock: 3:57
